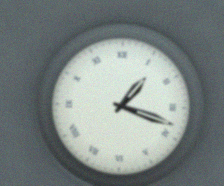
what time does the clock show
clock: 1:18
